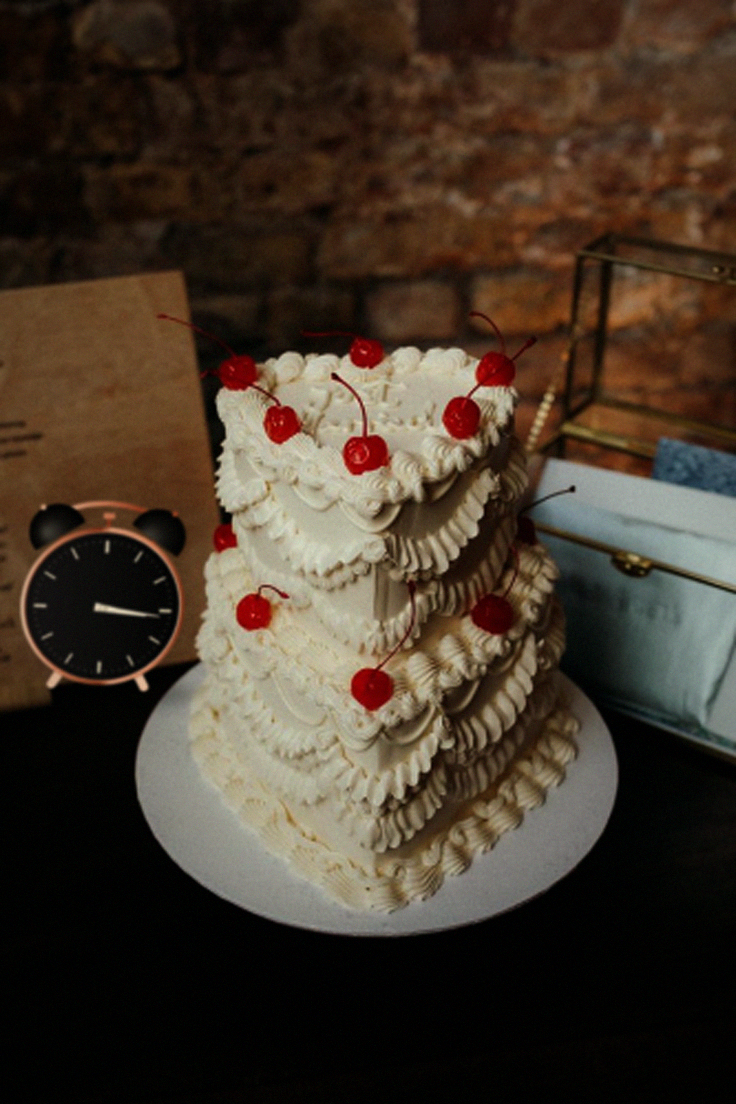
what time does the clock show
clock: 3:16
